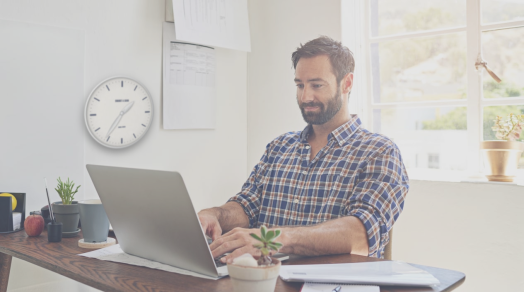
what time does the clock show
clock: 1:36
